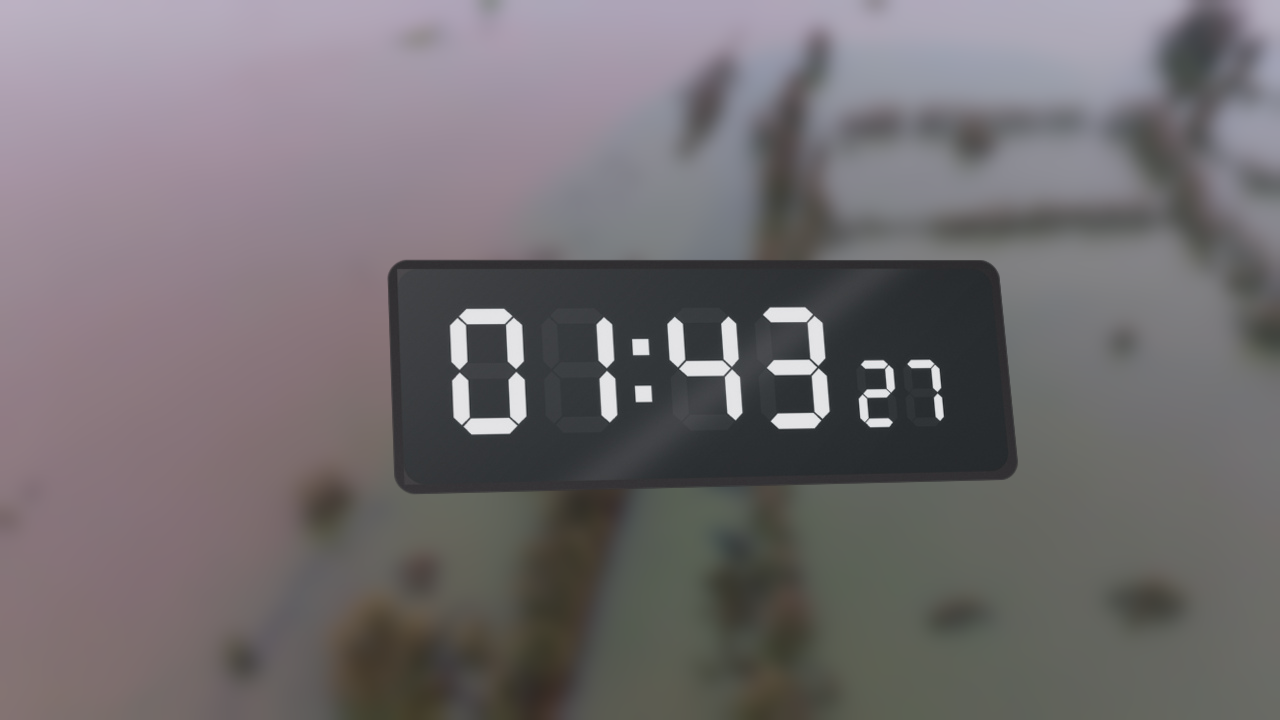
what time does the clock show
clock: 1:43:27
